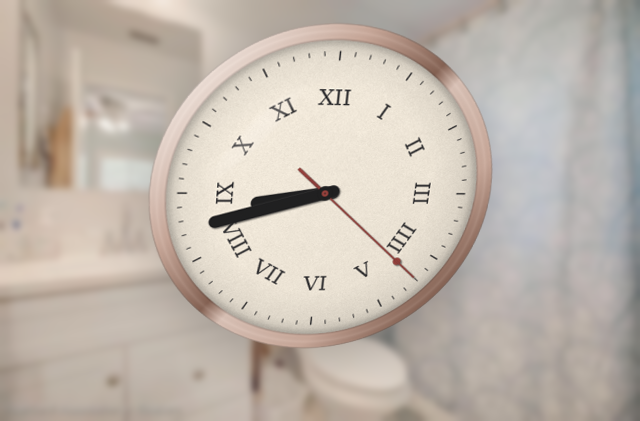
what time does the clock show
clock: 8:42:22
